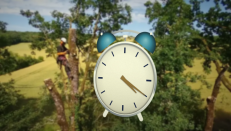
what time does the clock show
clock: 4:20
